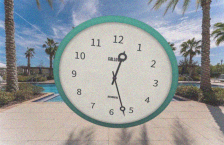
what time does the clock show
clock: 12:27
